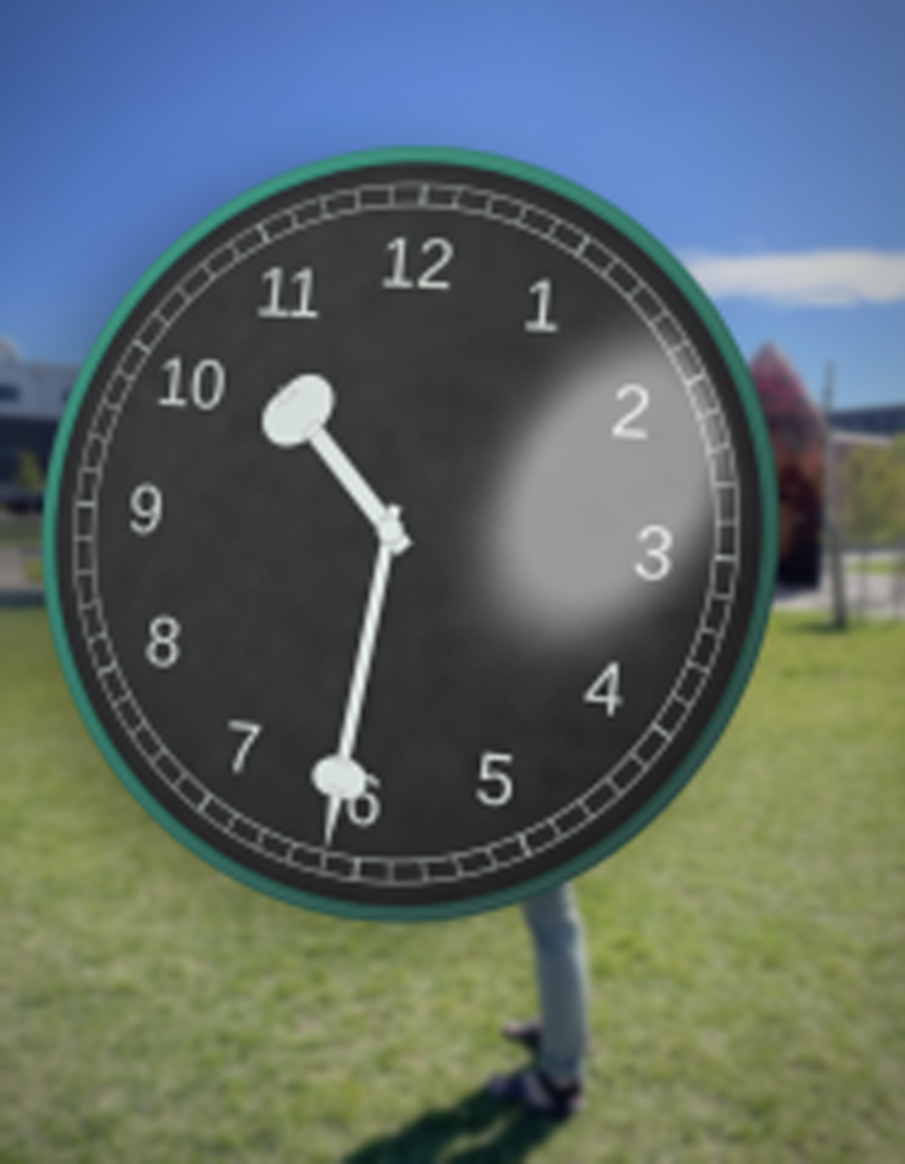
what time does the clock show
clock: 10:31
